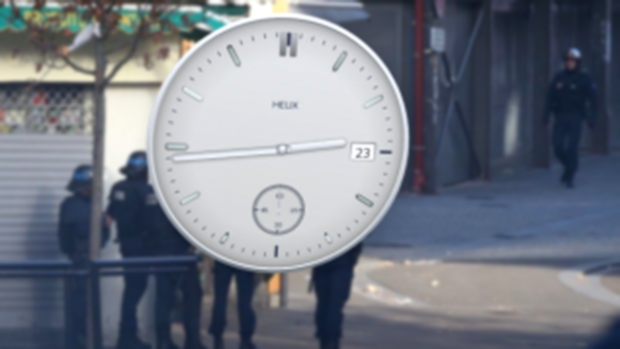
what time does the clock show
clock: 2:44
